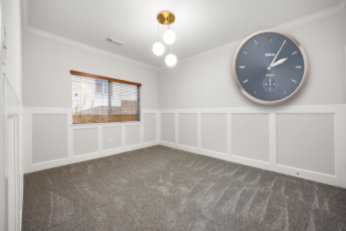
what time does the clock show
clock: 2:05
